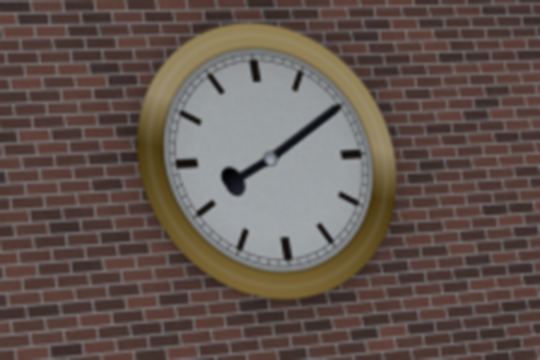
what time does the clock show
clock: 8:10
